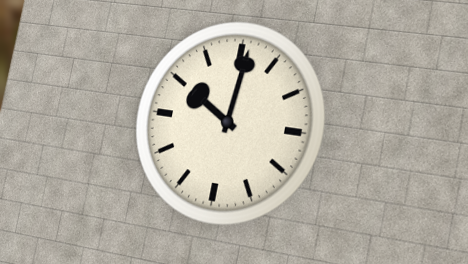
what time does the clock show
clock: 10:01
